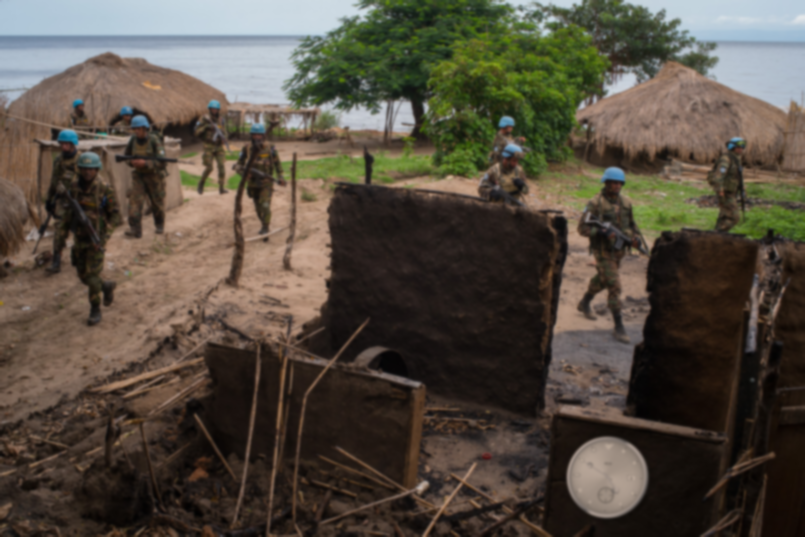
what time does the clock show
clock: 4:50
